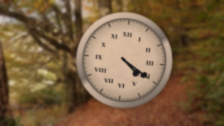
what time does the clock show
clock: 4:20
